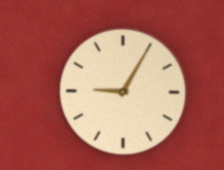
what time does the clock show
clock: 9:05
